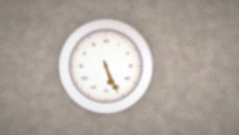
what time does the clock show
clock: 5:26
